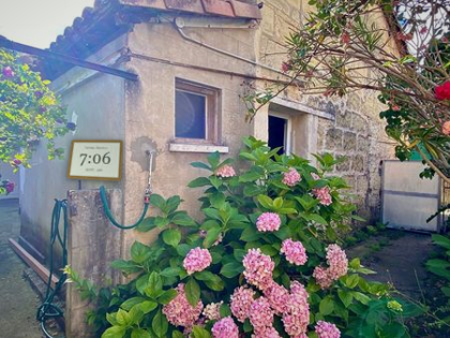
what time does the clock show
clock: 7:06
